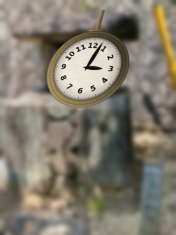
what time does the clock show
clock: 3:03
